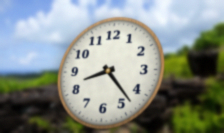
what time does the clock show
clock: 8:23
